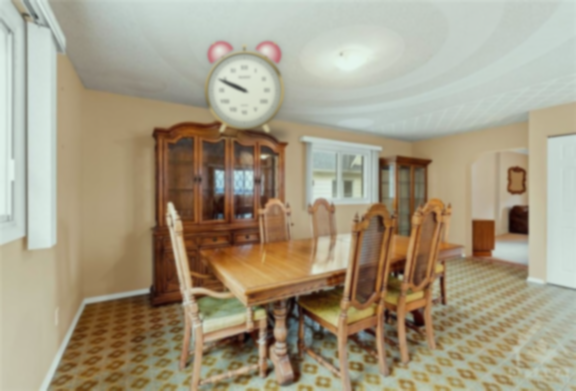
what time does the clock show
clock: 9:49
